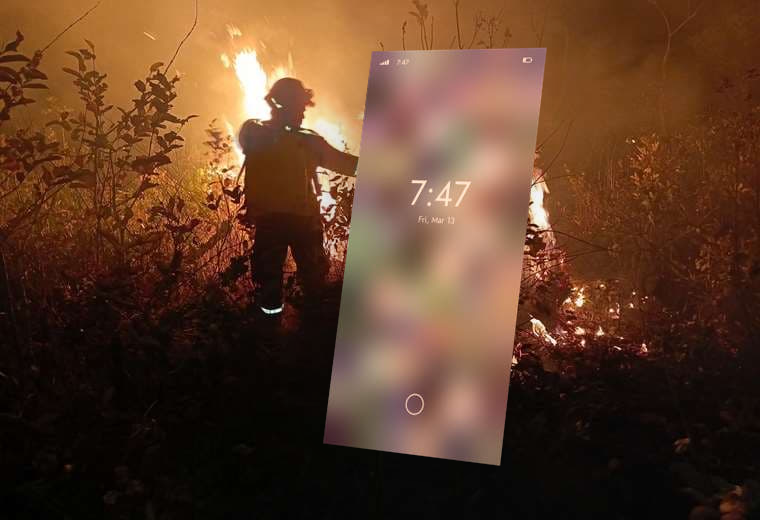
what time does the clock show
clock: 7:47
